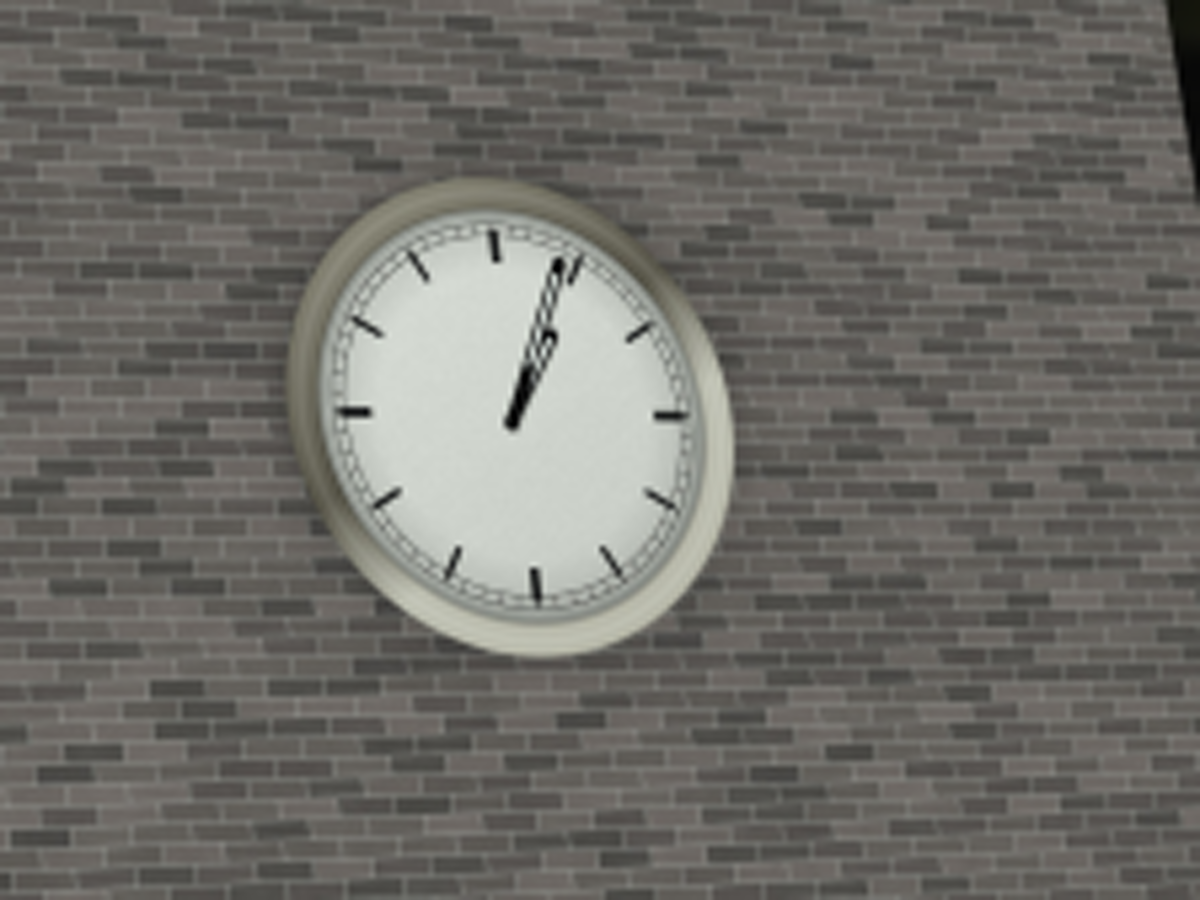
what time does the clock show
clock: 1:04
